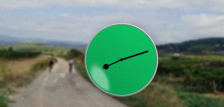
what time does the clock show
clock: 8:12
